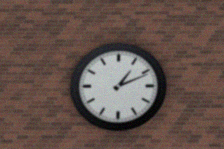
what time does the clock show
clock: 1:11
